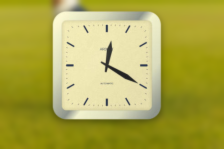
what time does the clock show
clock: 12:20
